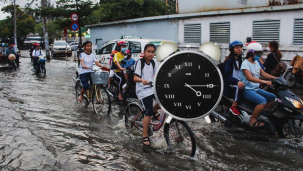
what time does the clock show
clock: 4:15
